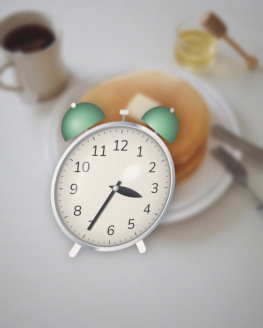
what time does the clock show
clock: 3:35
